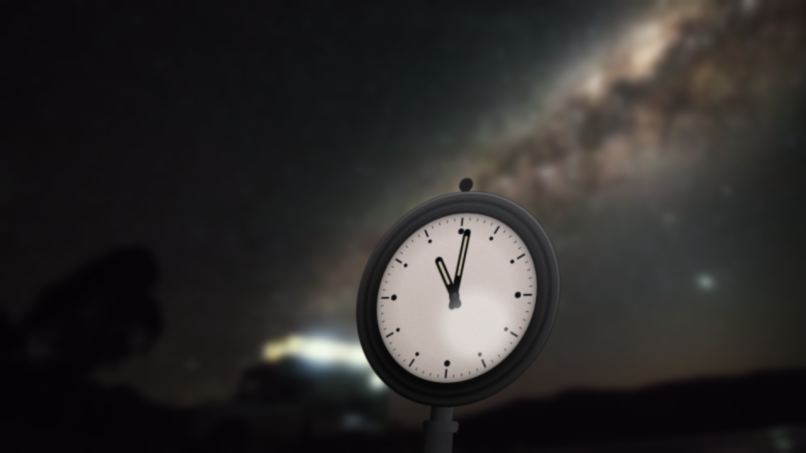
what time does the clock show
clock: 11:01
